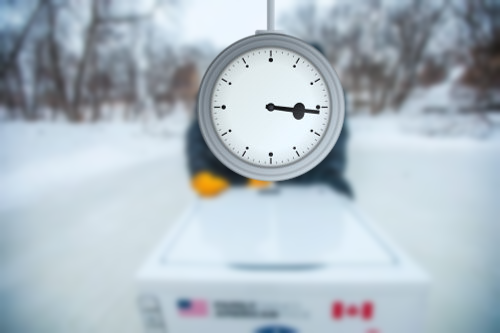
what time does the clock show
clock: 3:16
